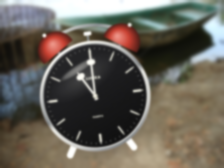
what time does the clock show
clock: 11:00
